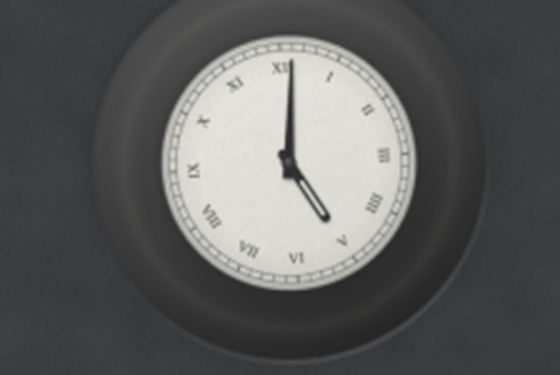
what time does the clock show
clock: 5:01
